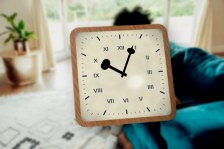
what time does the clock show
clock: 10:04
